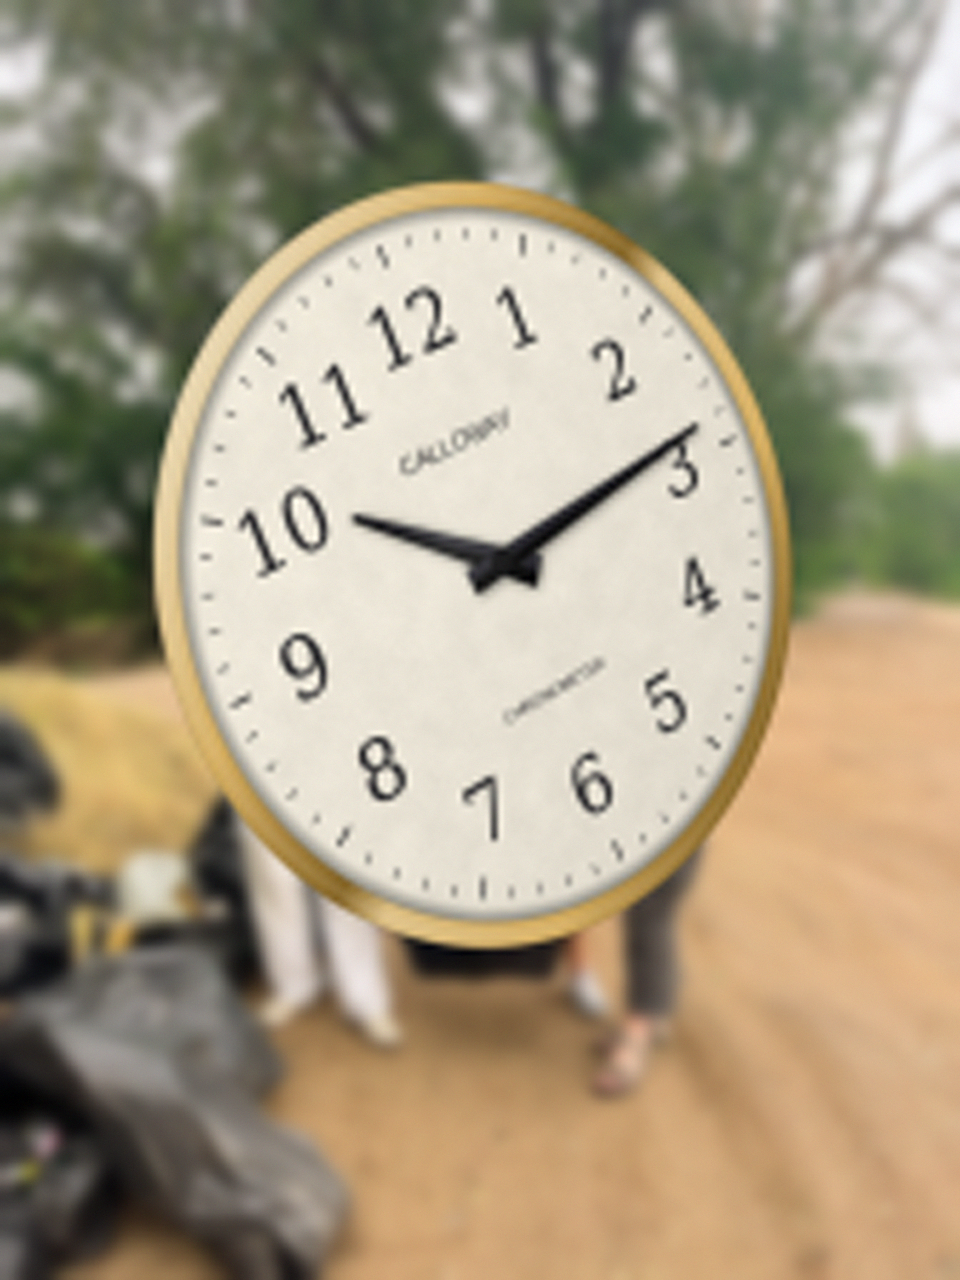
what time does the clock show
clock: 10:14
